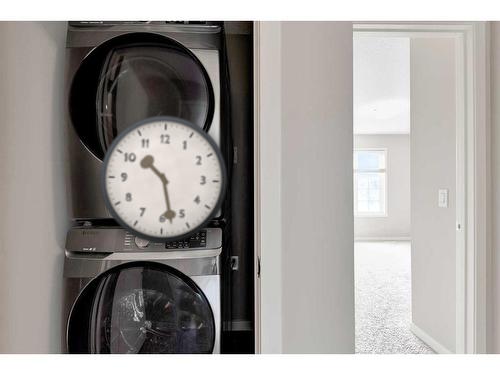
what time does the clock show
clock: 10:28
